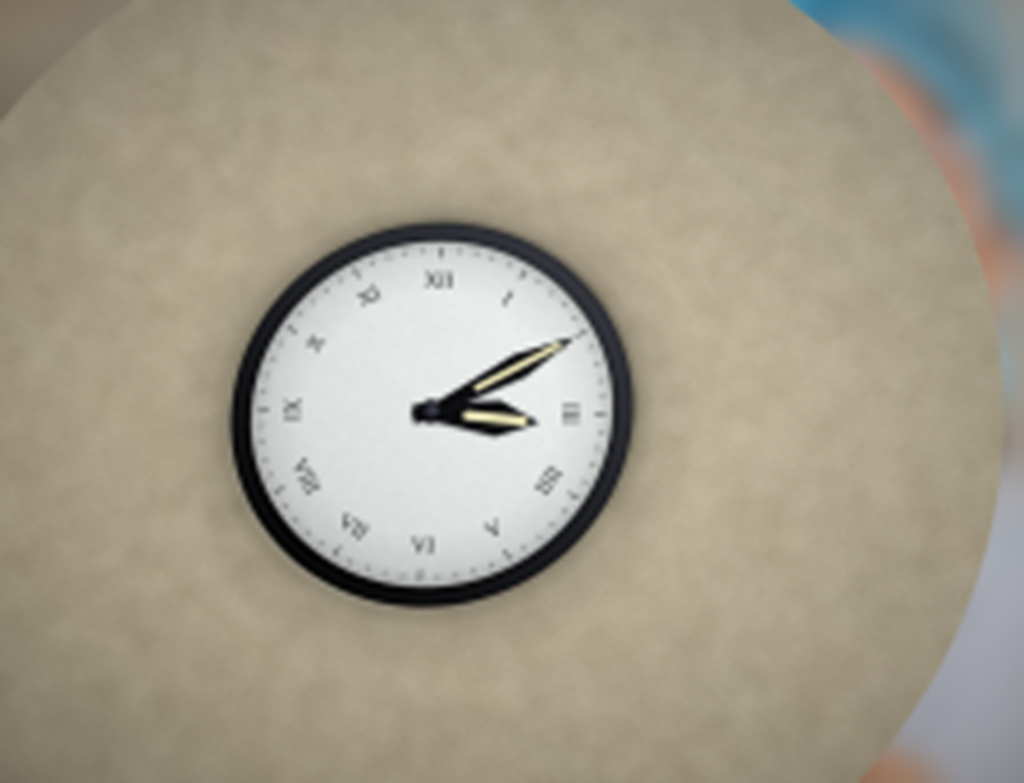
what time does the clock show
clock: 3:10
